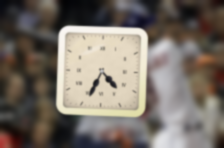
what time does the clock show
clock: 4:34
